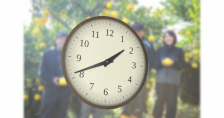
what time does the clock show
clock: 1:41
